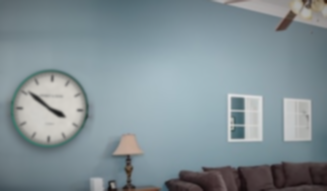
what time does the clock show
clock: 3:51
